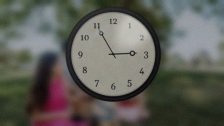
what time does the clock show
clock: 2:55
